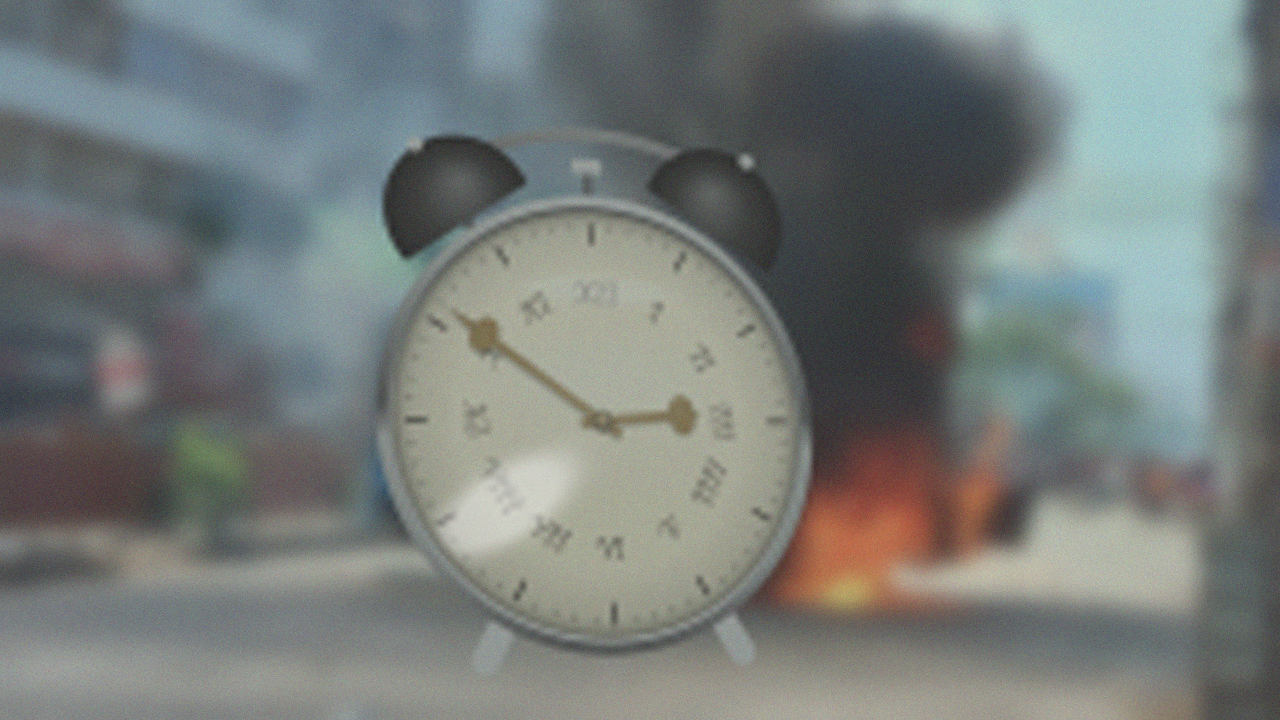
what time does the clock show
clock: 2:51
